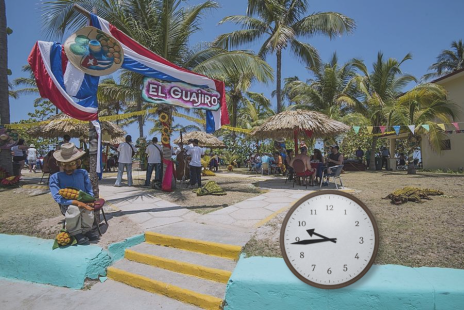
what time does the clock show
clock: 9:44
